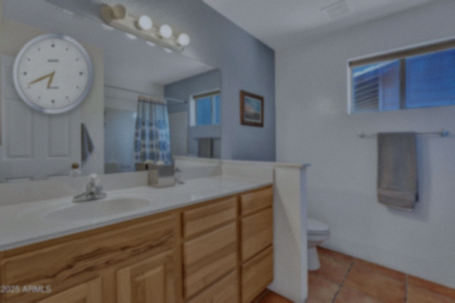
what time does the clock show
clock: 6:41
